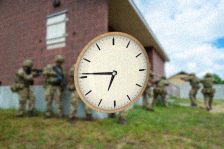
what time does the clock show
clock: 6:46
